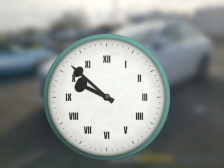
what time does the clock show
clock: 9:52
